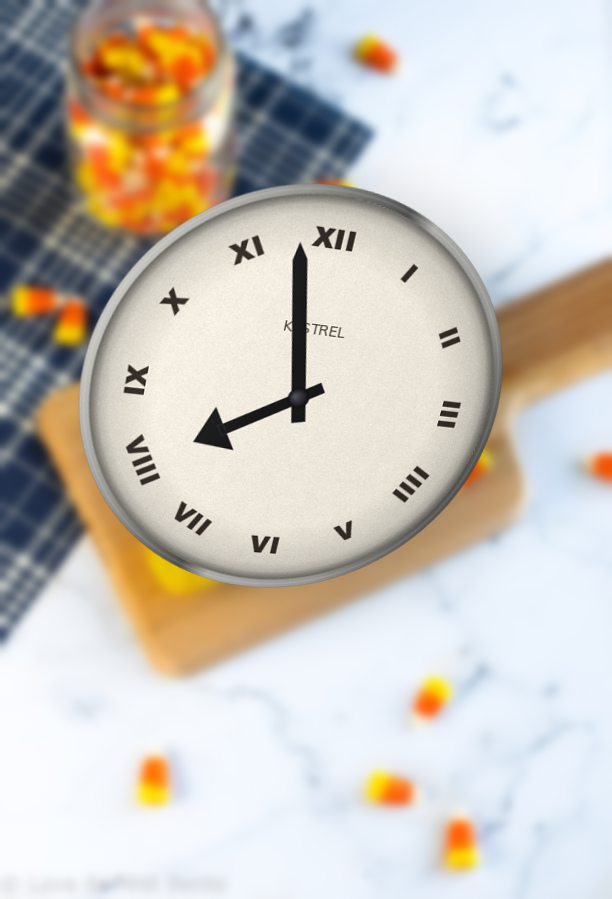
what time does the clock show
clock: 7:58
